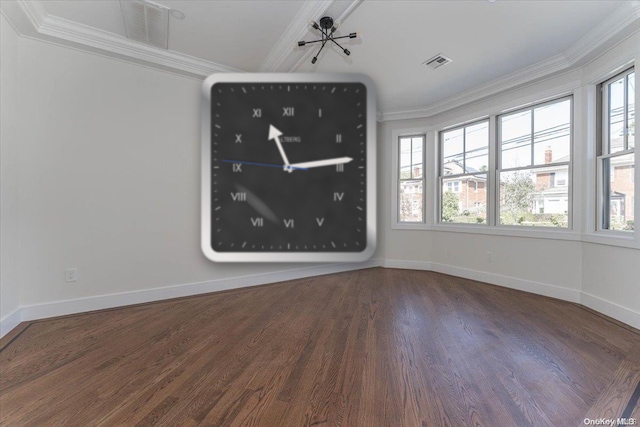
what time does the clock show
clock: 11:13:46
